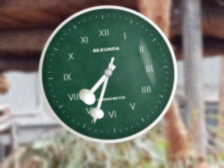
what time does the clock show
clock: 7:33:34
